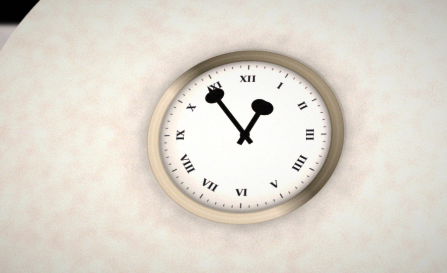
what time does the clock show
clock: 12:54
